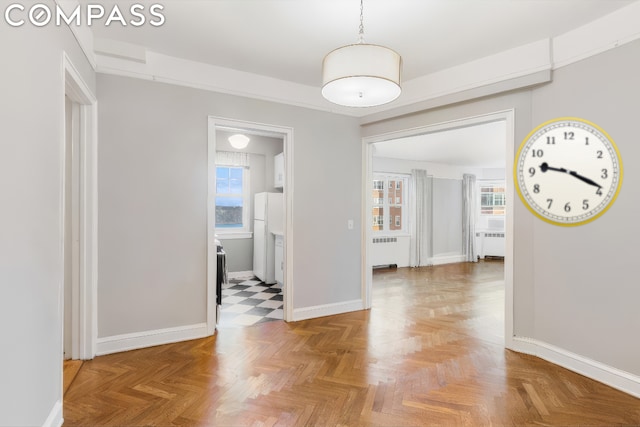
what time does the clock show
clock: 9:19
